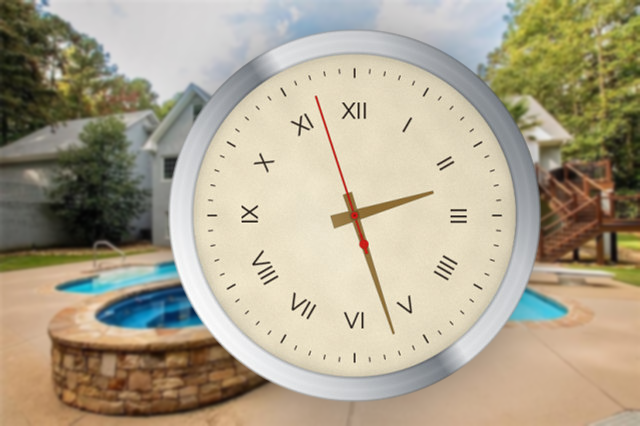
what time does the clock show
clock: 2:26:57
